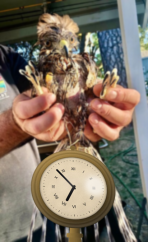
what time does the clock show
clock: 6:53
